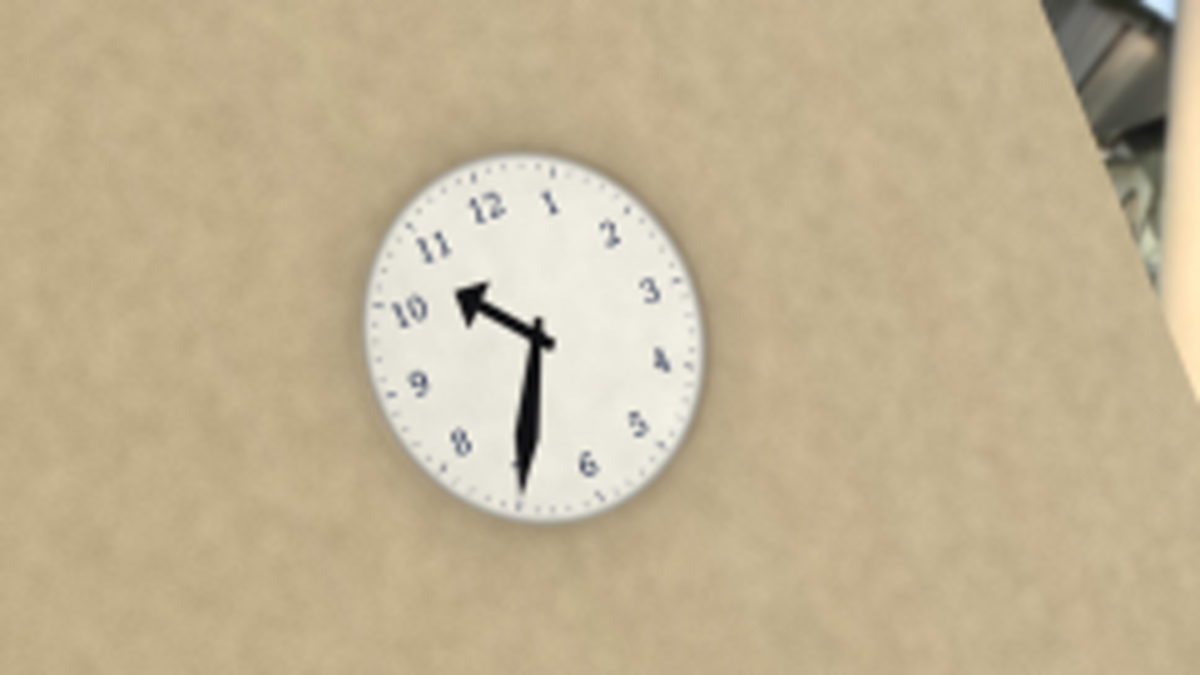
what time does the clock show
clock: 10:35
